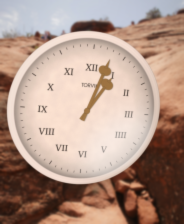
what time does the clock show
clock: 1:03
